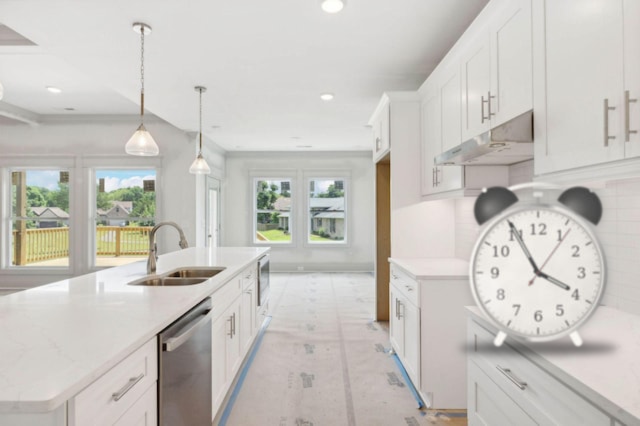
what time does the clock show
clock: 3:55:06
